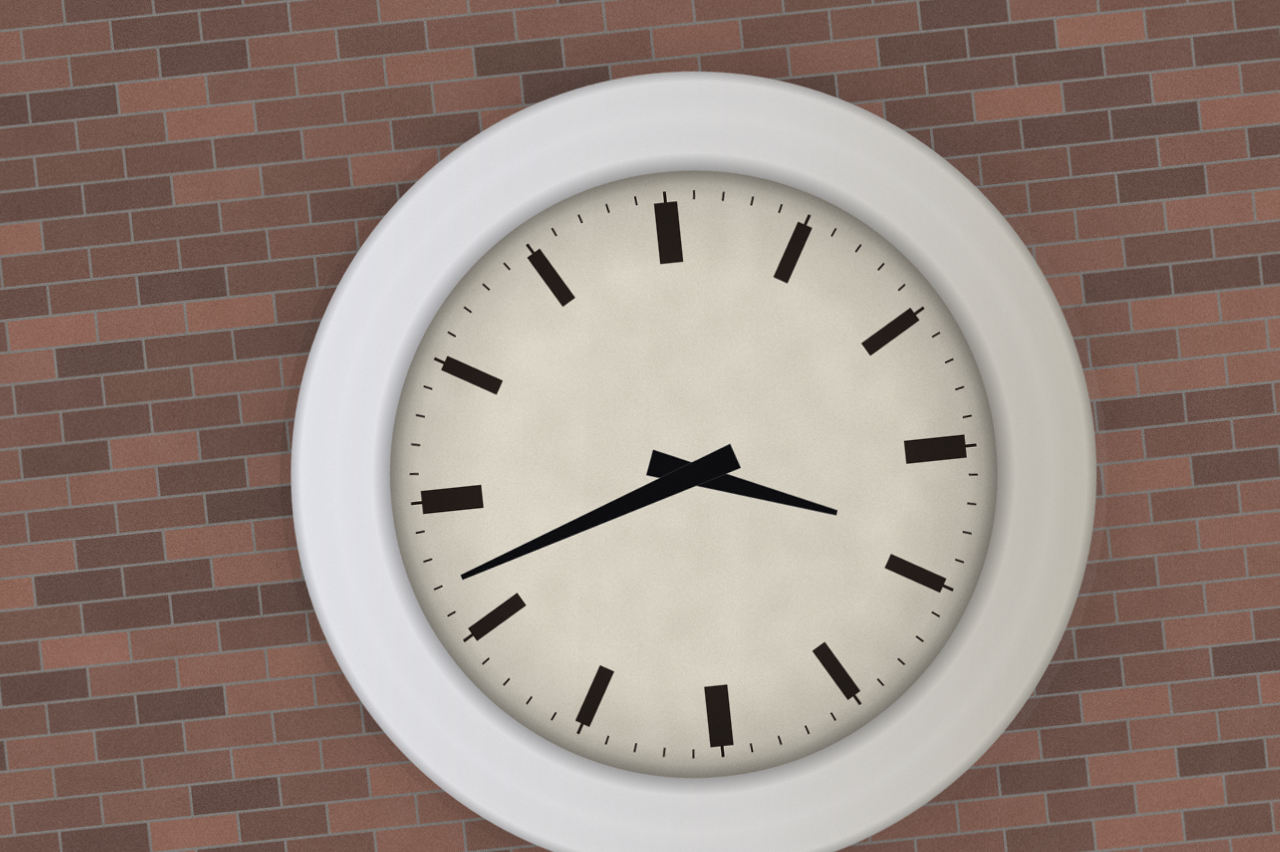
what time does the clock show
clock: 3:42
